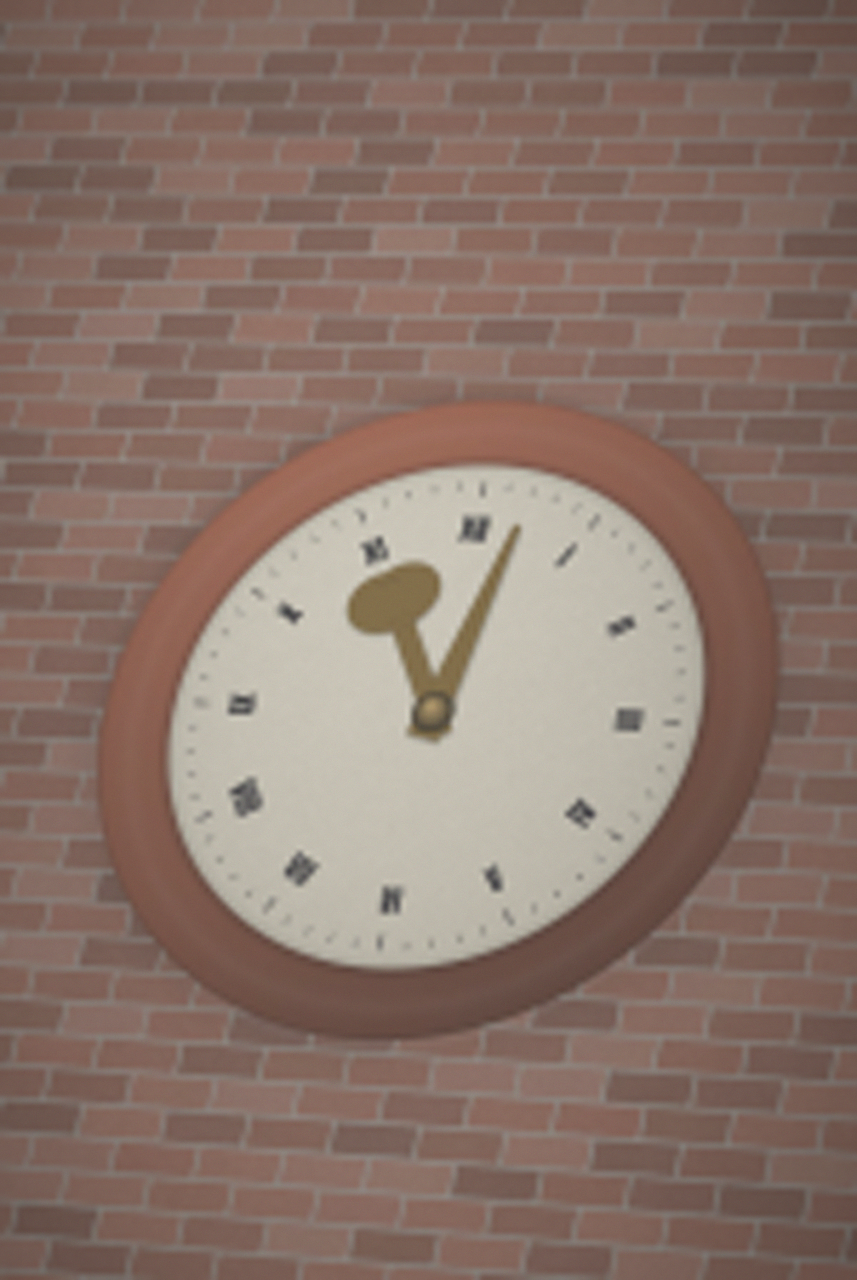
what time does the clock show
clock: 11:02
